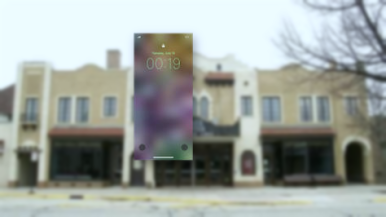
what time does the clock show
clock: 0:19
